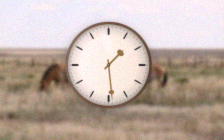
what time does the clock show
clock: 1:29
